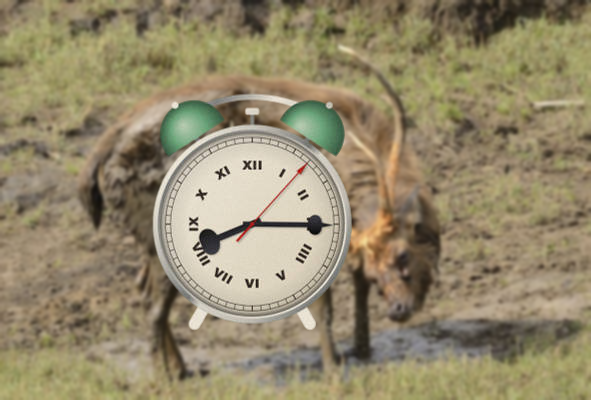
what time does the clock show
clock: 8:15:07
